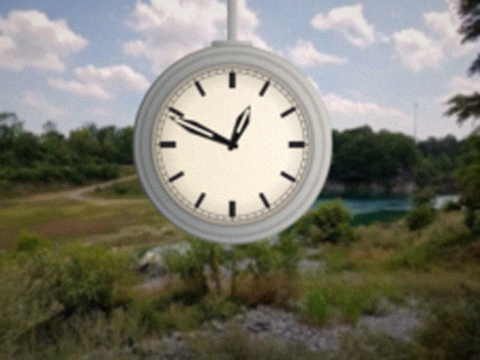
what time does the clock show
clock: 12:49
